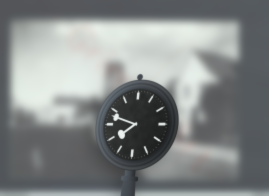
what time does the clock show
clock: 7:48
